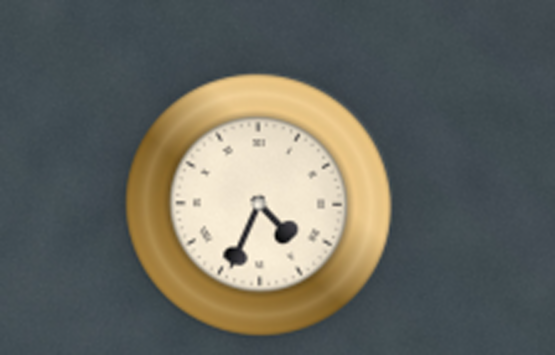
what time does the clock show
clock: 4:34
